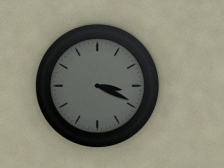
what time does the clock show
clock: 3:19
